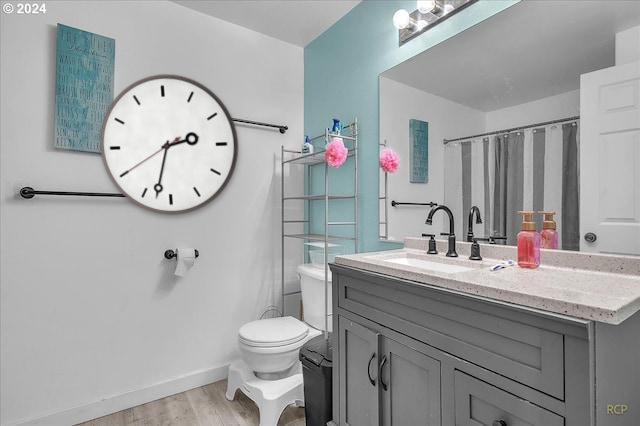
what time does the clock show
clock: 2:32:40
